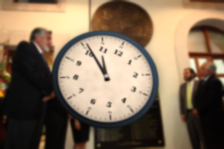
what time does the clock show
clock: 10:51
